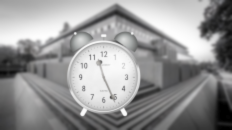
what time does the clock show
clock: 11:26
